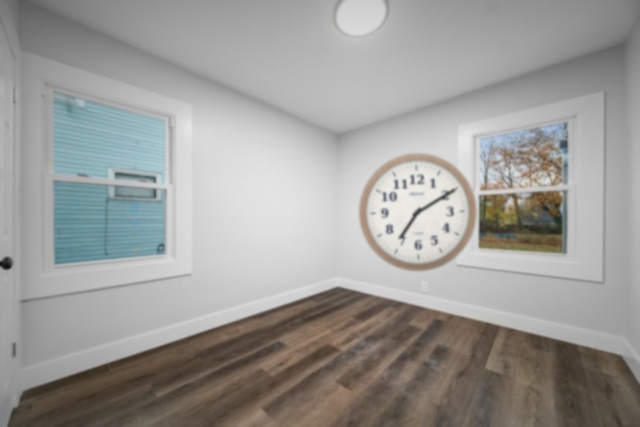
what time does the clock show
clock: 7:10
